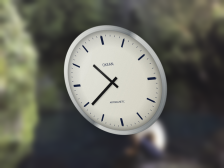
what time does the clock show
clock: 10:39
